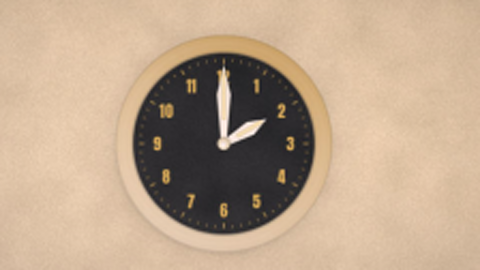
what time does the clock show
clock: 2:00
